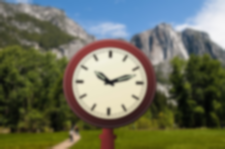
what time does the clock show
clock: 10:12
